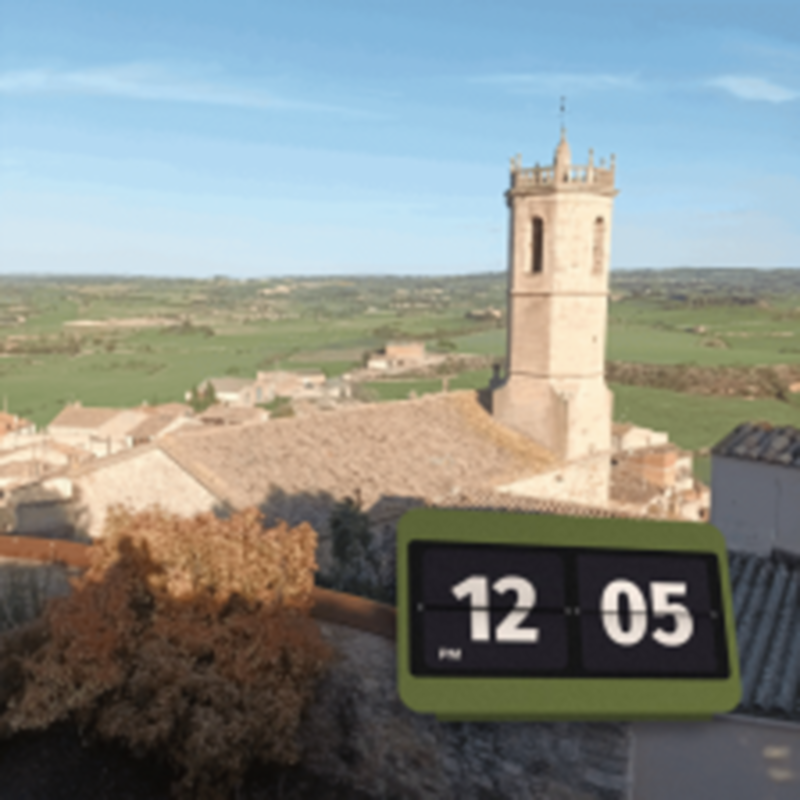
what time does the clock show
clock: 12:05
